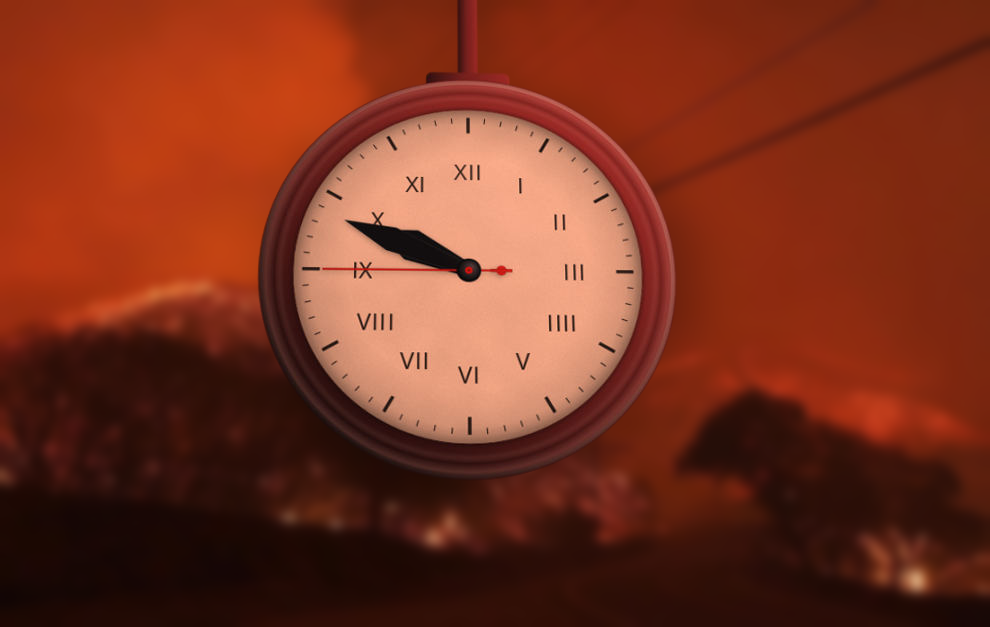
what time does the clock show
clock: 9:48:45
